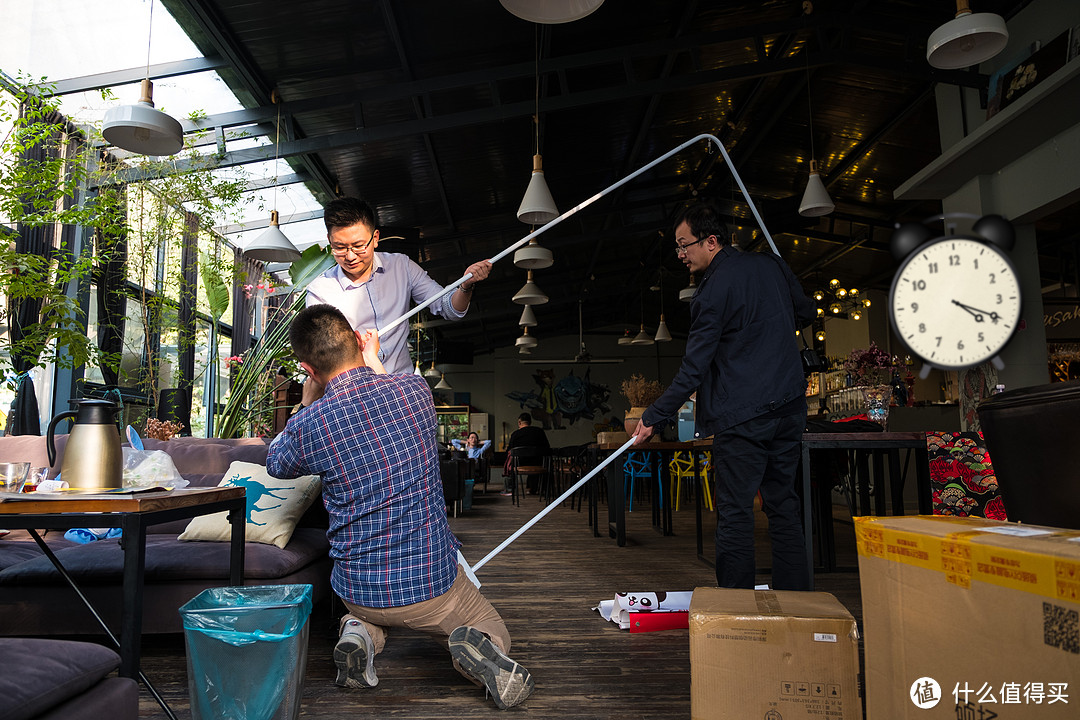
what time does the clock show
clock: 4:19
